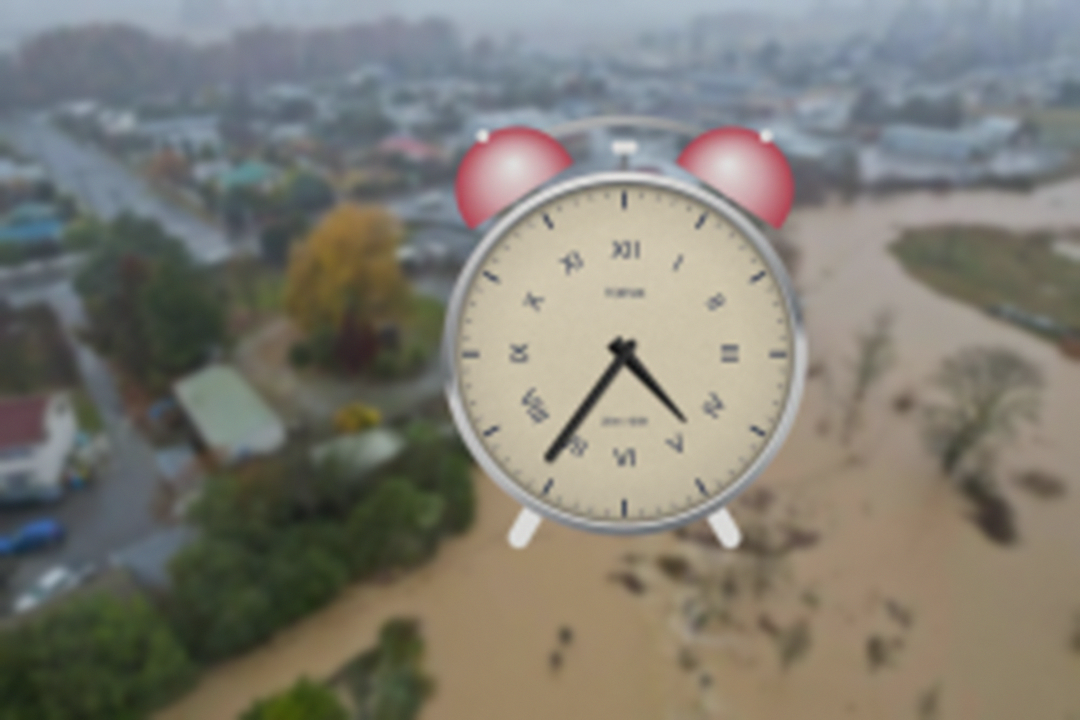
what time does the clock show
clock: 4:36
